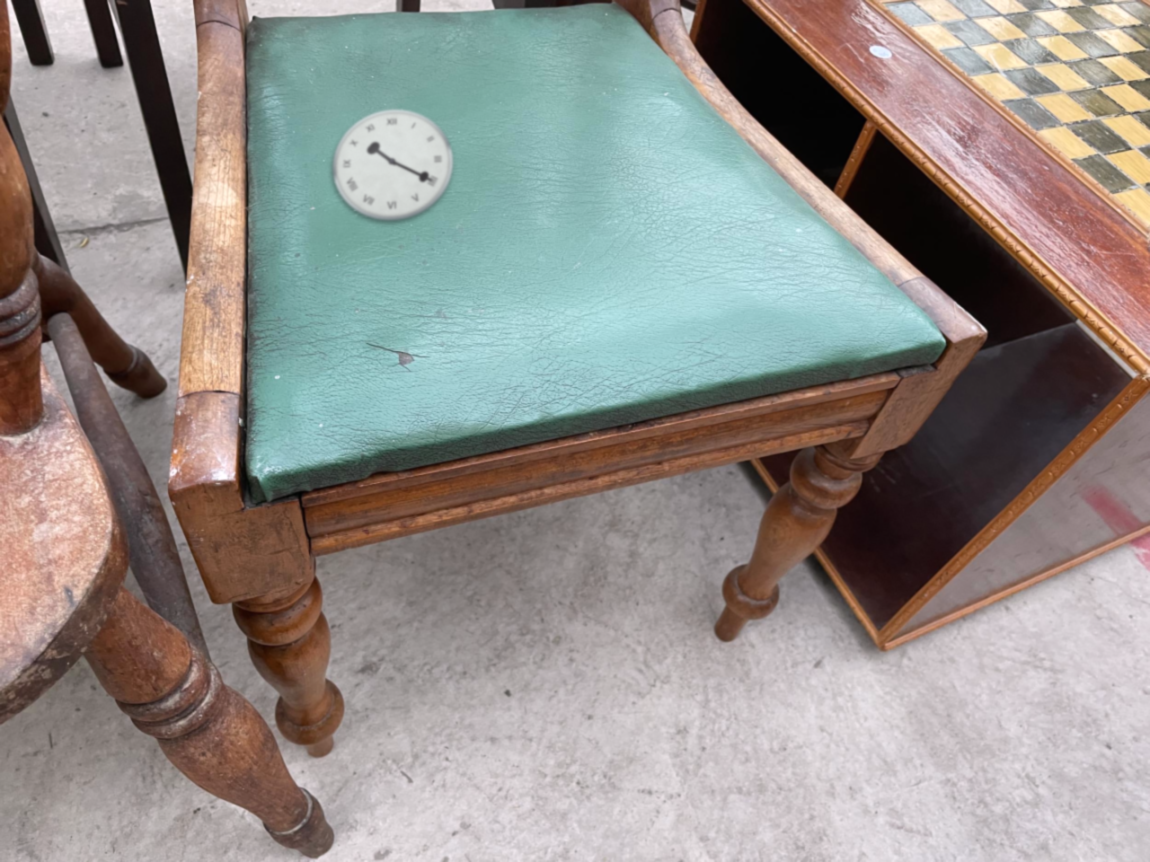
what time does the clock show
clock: 10:20
